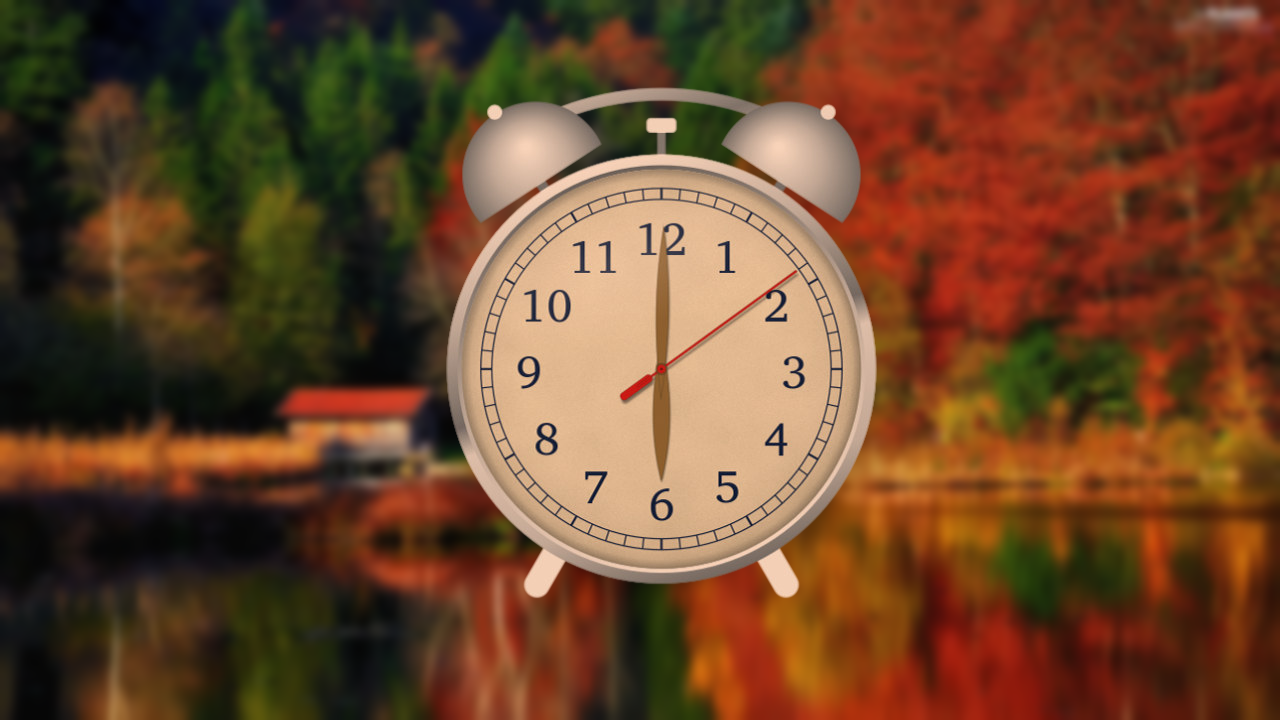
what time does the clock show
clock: 6:00:09
